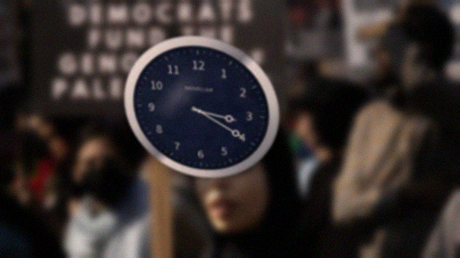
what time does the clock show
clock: 3:20
